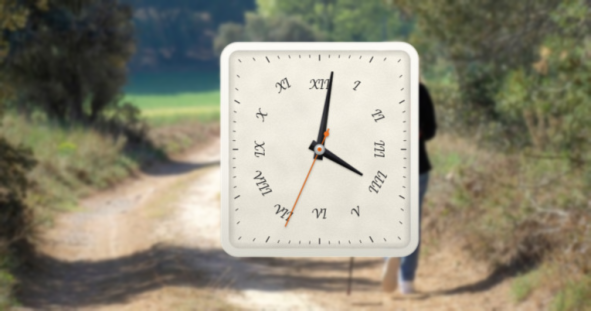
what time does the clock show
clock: 4:01:34
